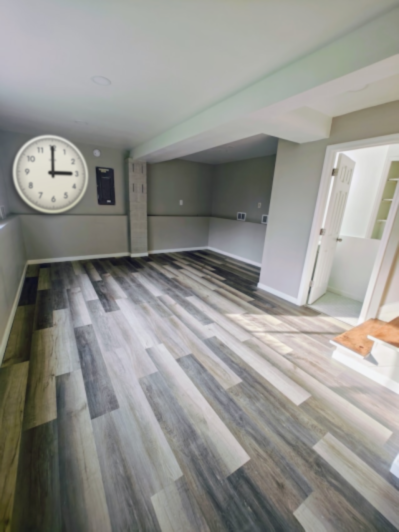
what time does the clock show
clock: 3:00
